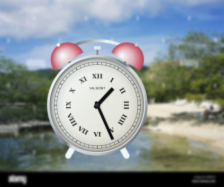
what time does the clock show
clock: 1:26
